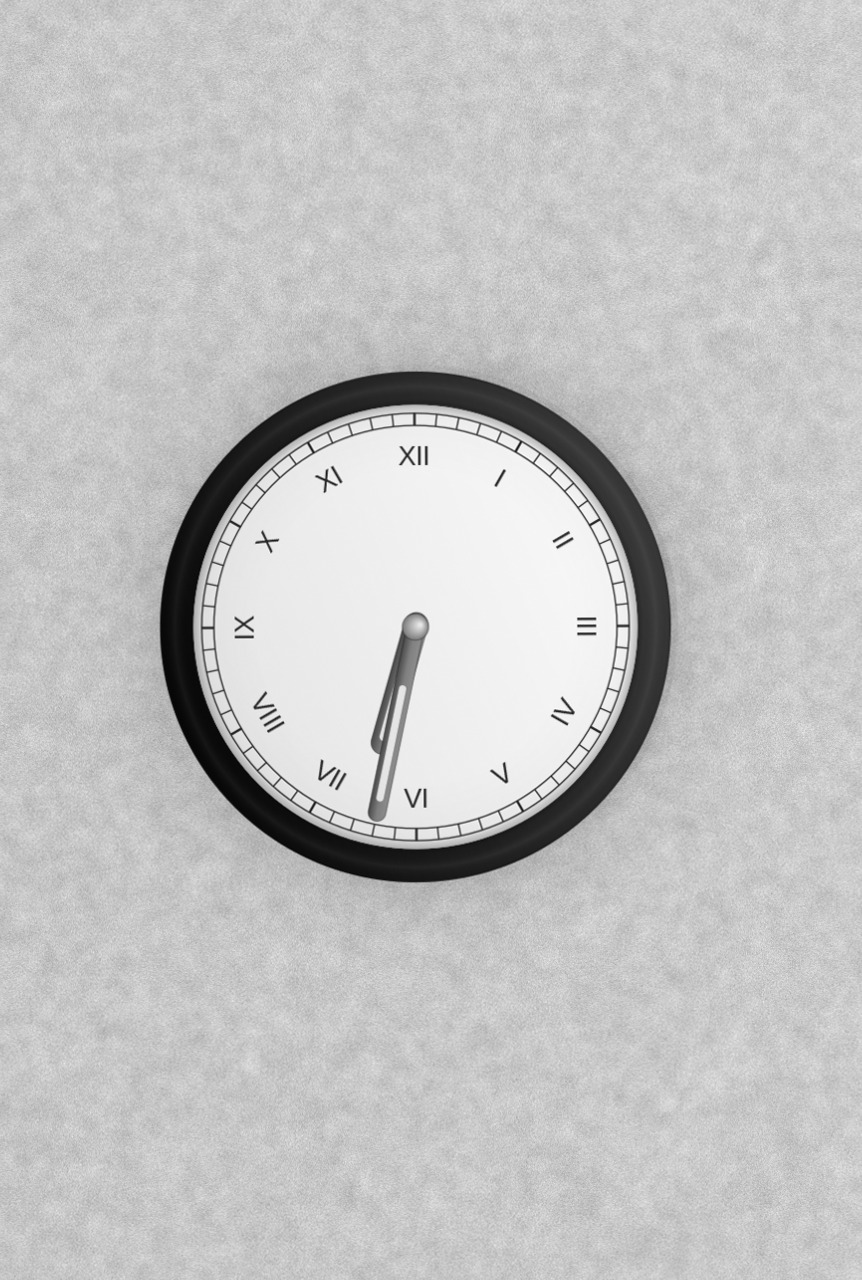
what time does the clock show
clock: 6:32
